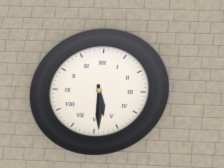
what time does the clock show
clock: 5:29
